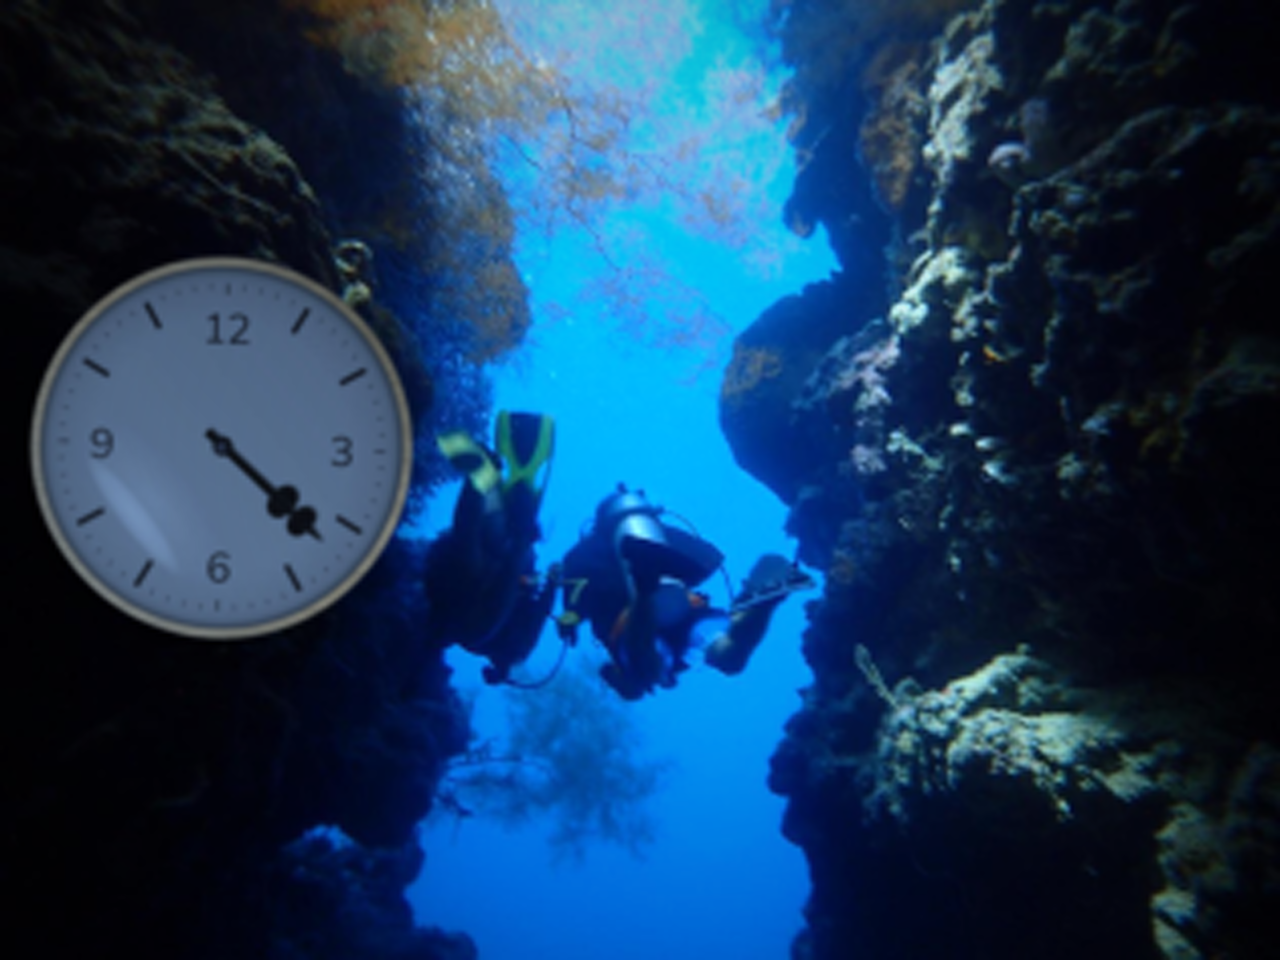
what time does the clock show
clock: 4:22
